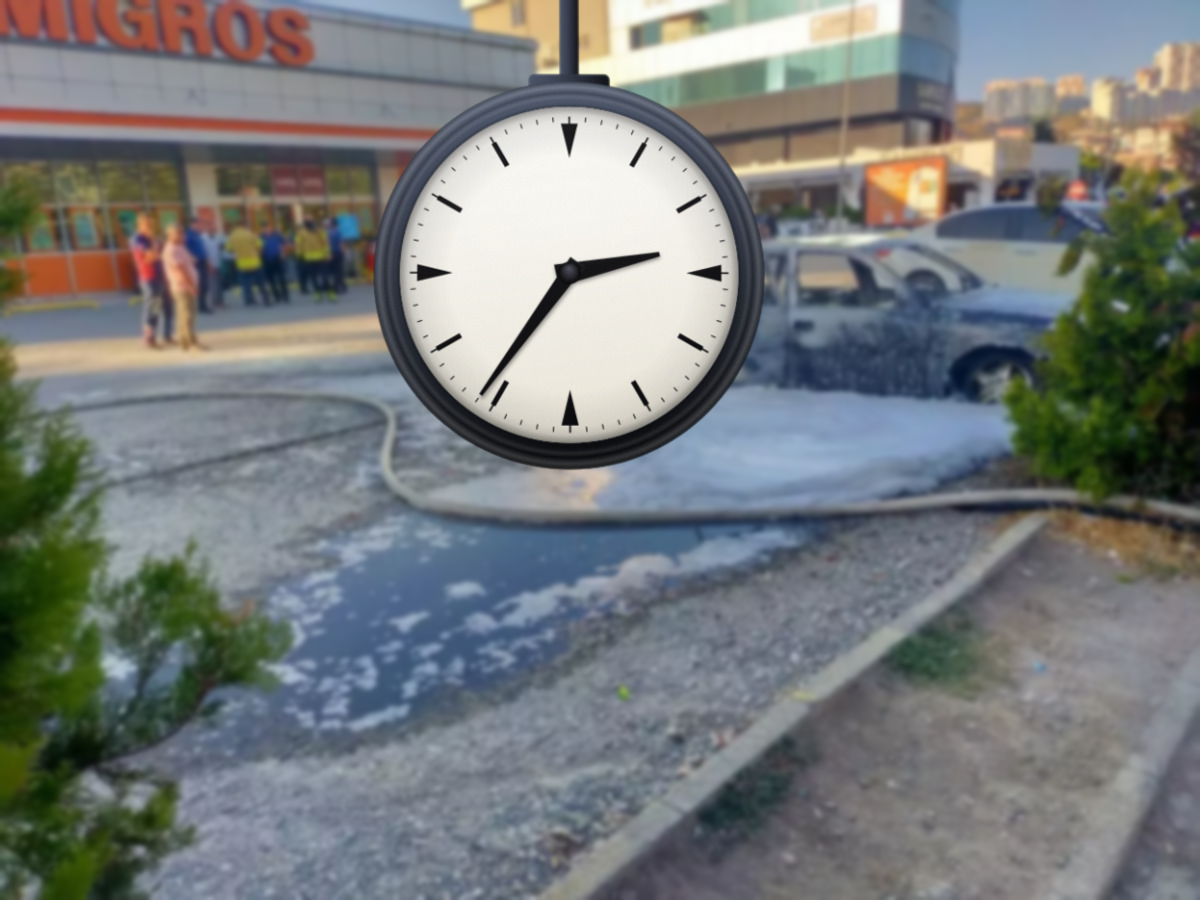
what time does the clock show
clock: 2:36
